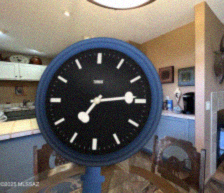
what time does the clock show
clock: 7:14
